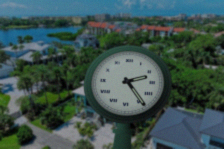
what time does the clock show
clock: 2:24
